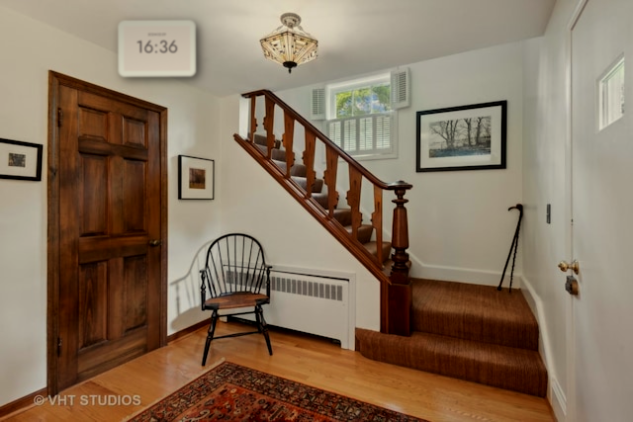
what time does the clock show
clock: 16:36
